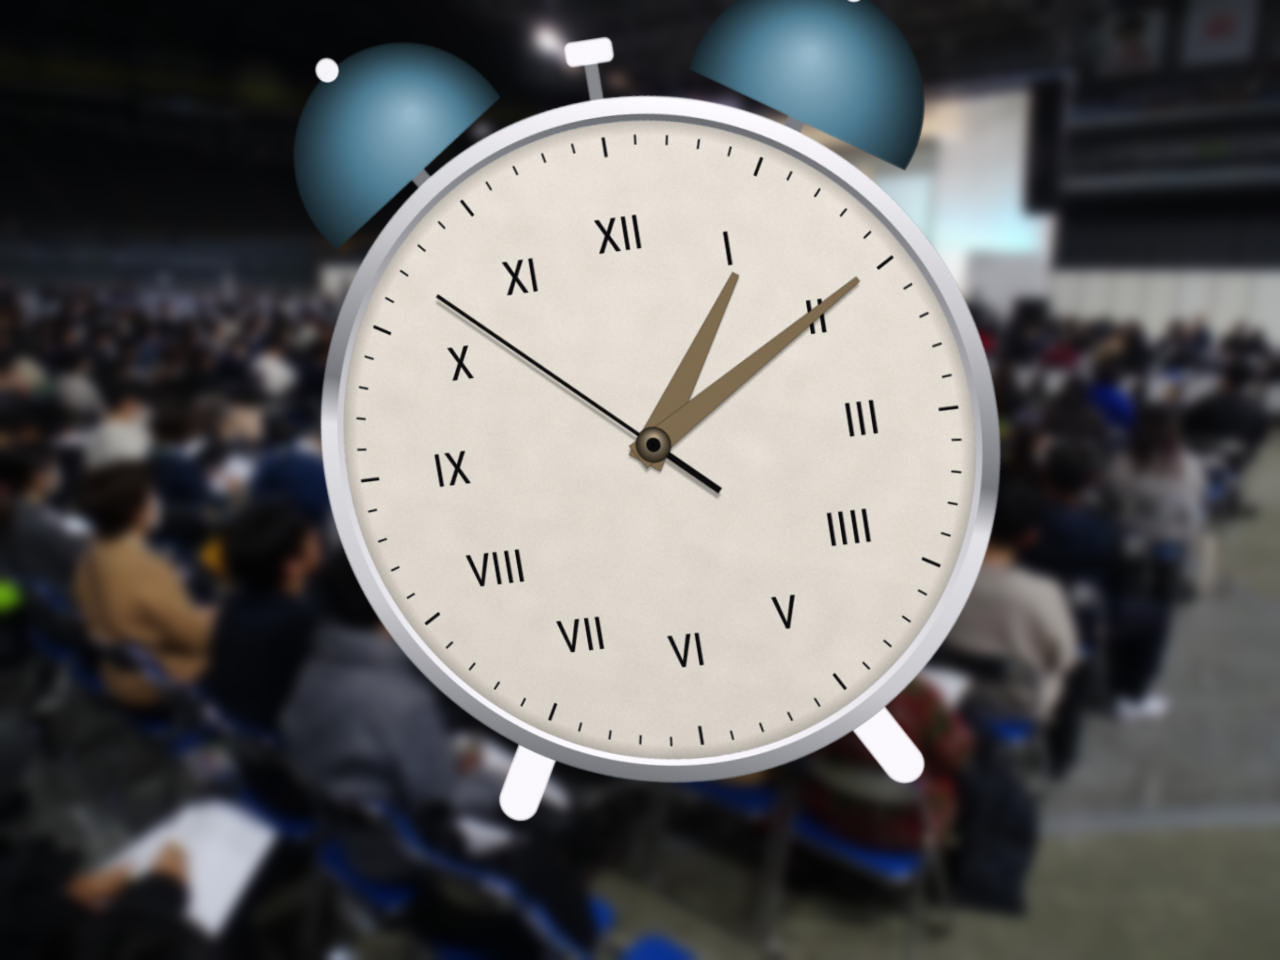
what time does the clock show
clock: 1:09:52
